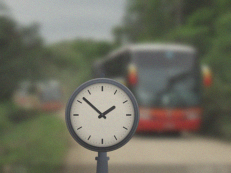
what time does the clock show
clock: 1:52
